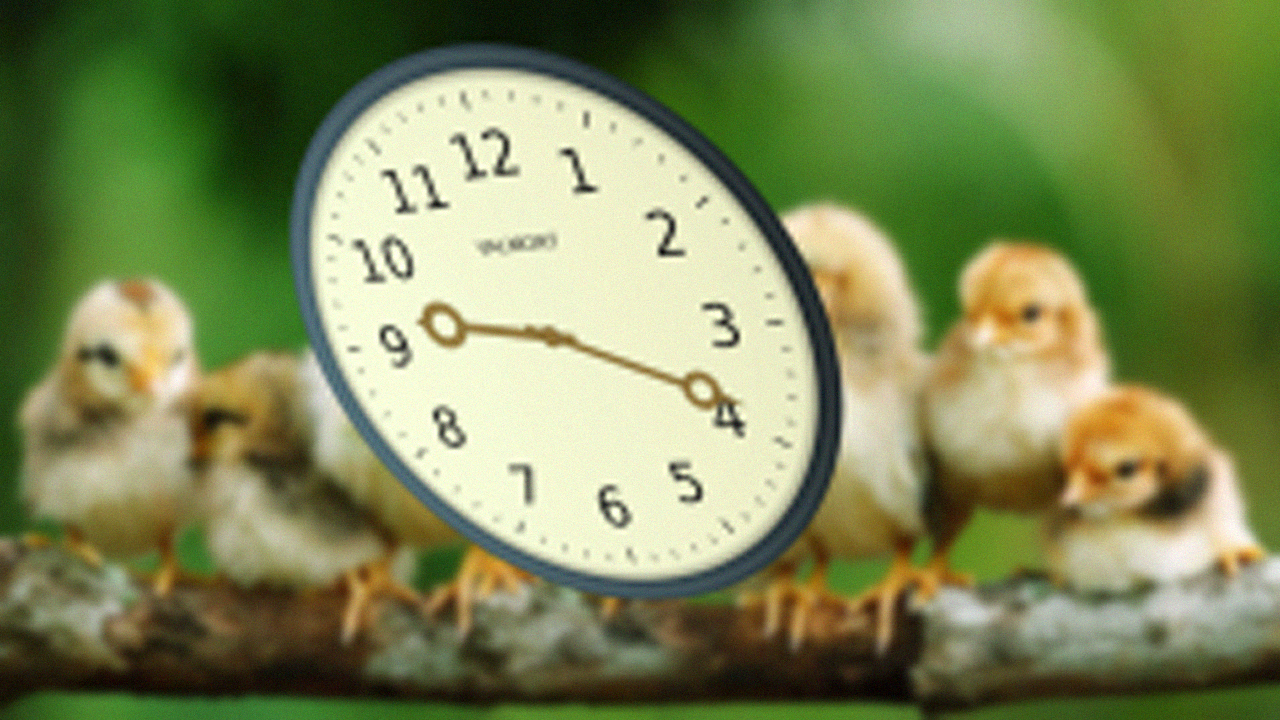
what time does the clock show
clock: 9:19
